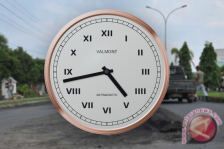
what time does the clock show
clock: 4:43
